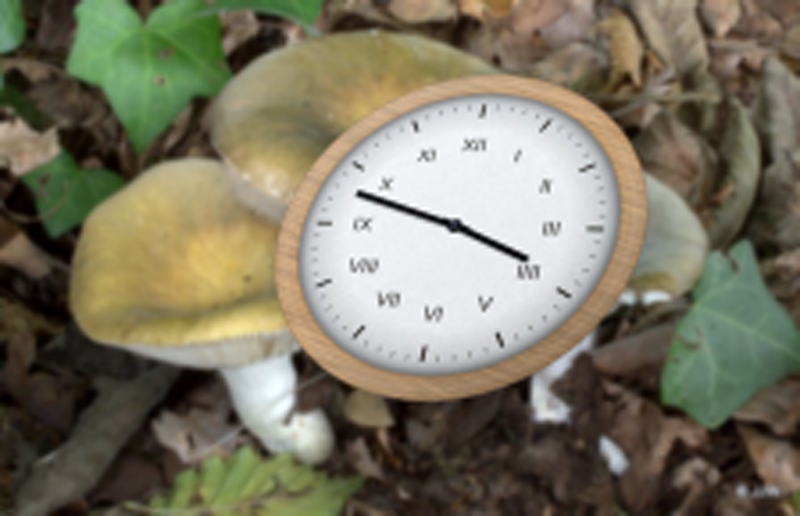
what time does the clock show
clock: 3:48
